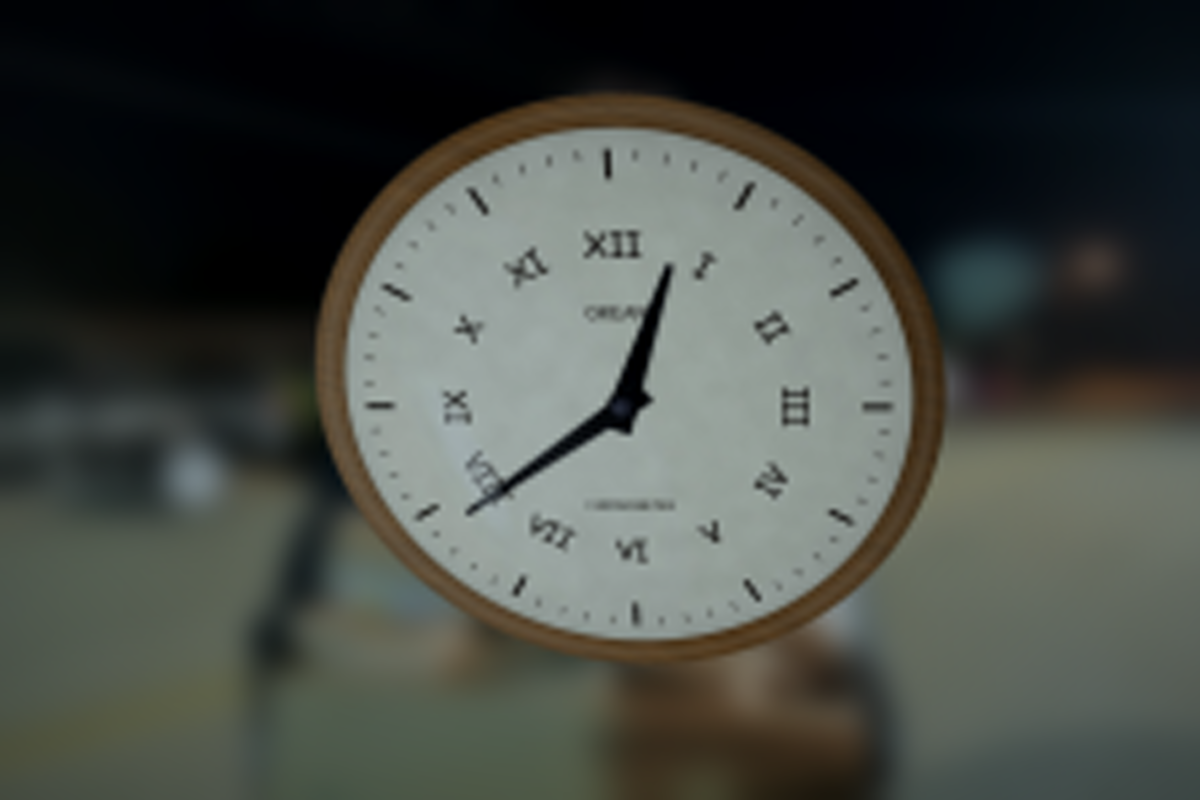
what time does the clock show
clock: 12:39
